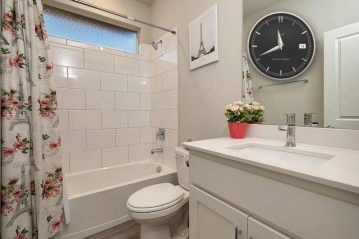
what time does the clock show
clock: 11:41
